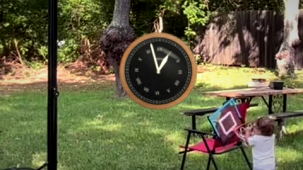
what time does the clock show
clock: 12:57
